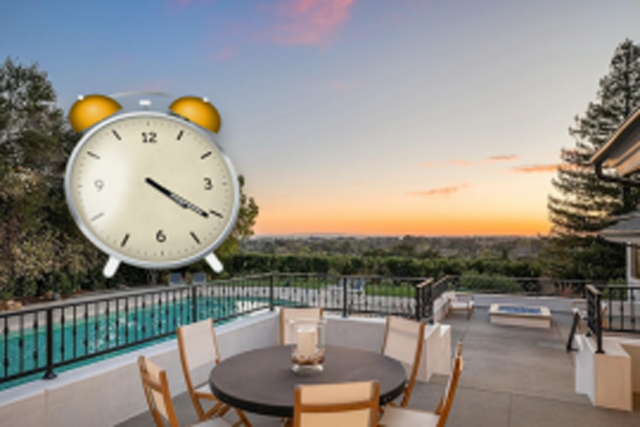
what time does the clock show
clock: 4:21
